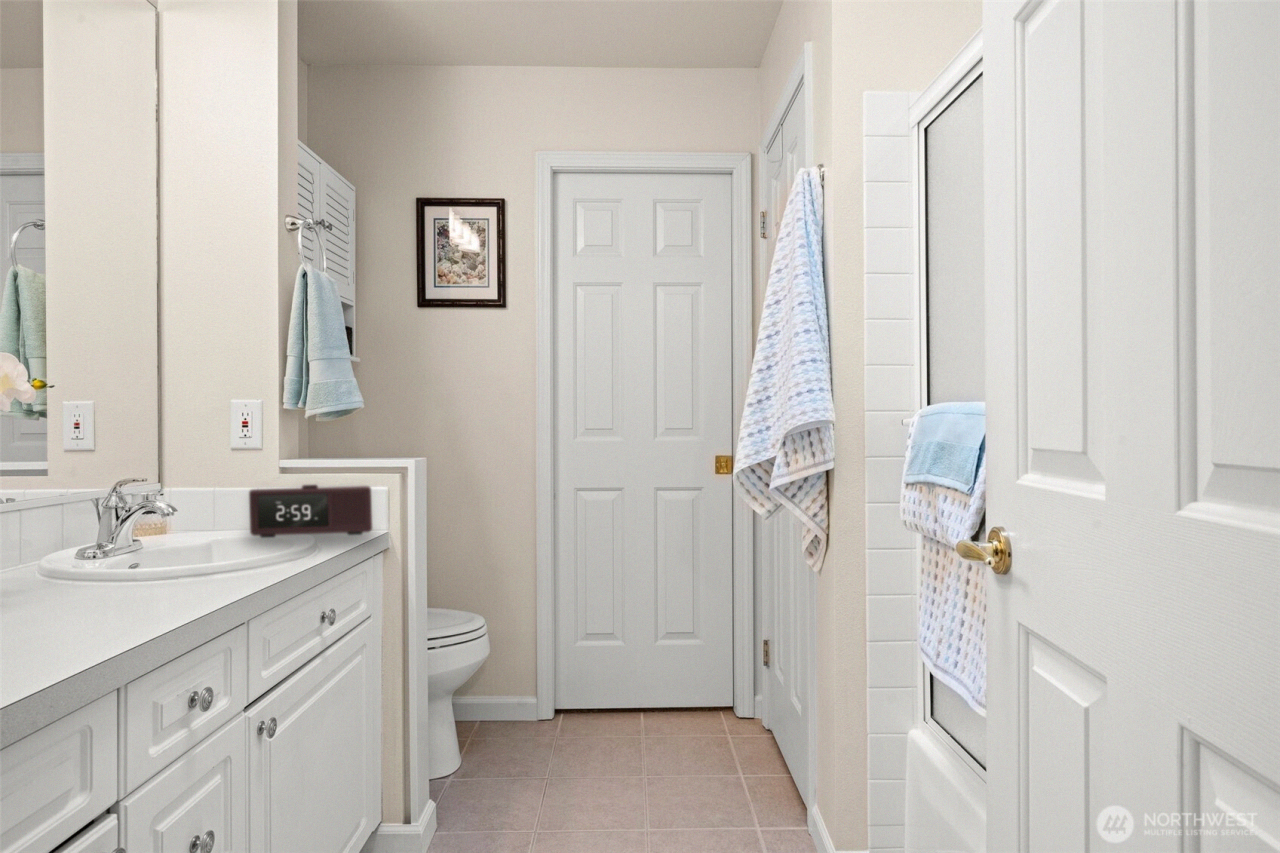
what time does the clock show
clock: 2:59
